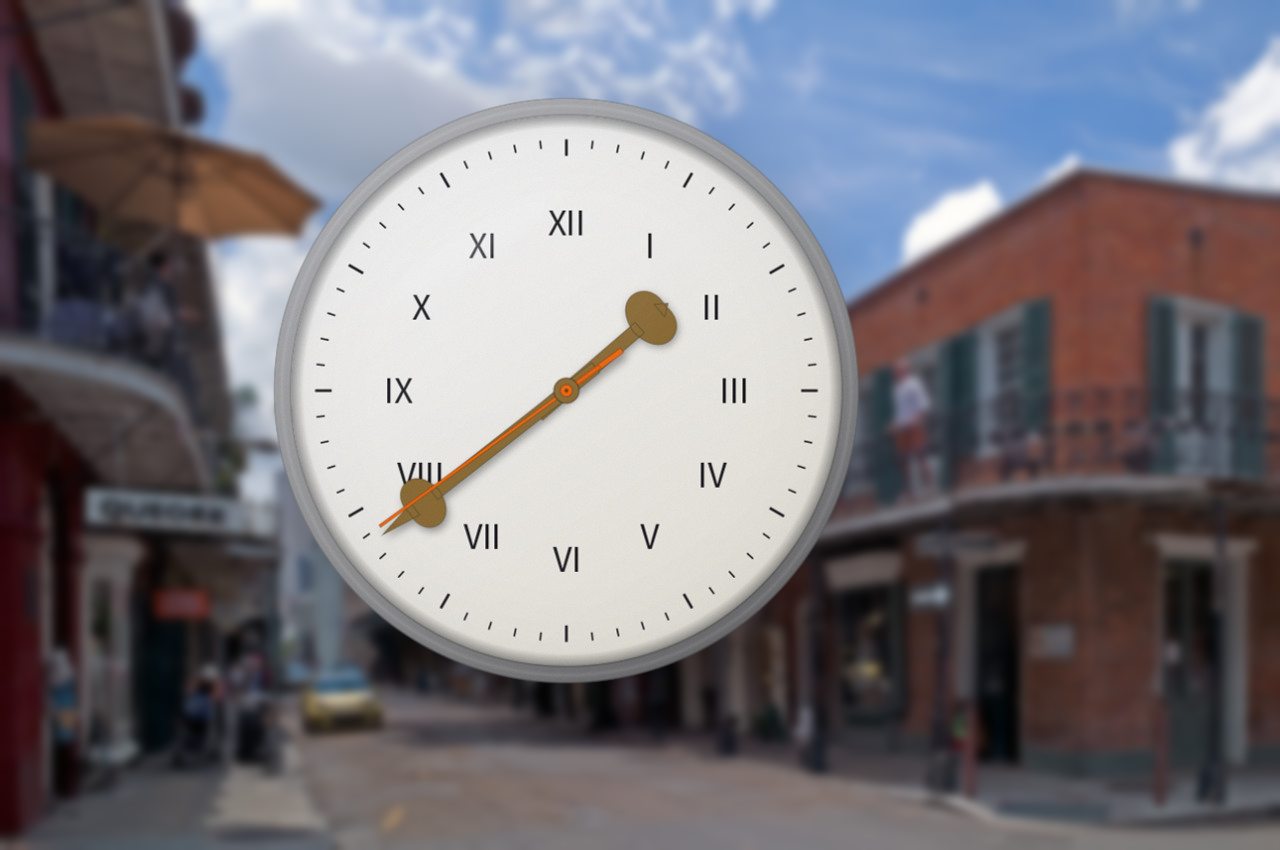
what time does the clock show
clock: 1:38:39
